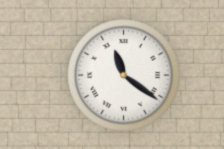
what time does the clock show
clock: 11:21
